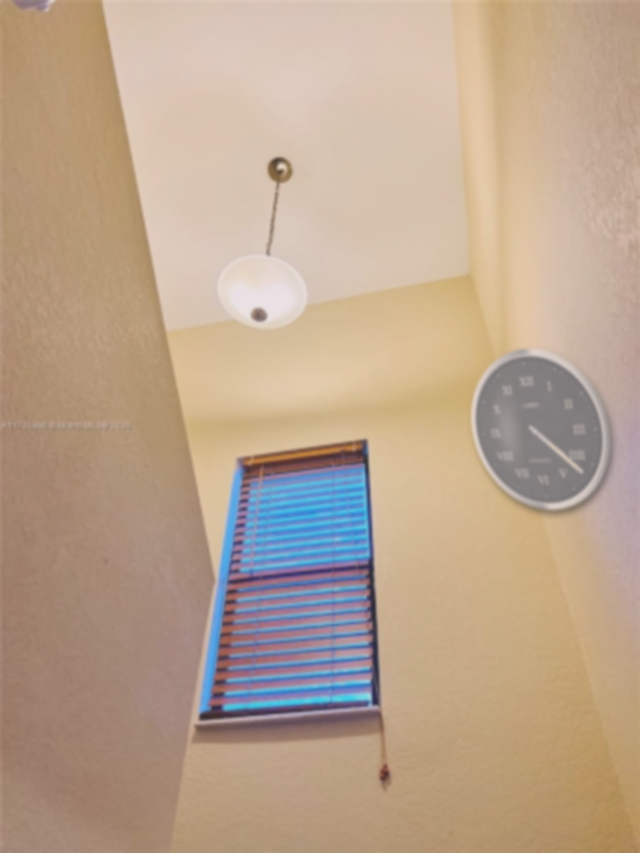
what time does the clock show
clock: 4:22
